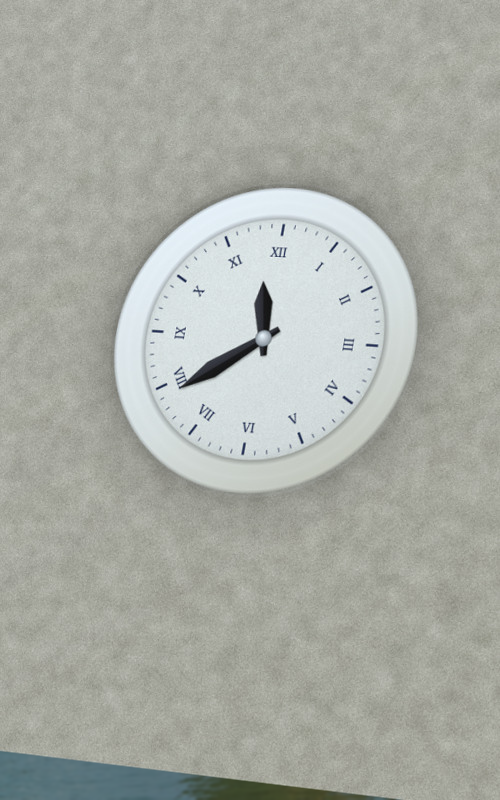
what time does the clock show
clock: 11:39
